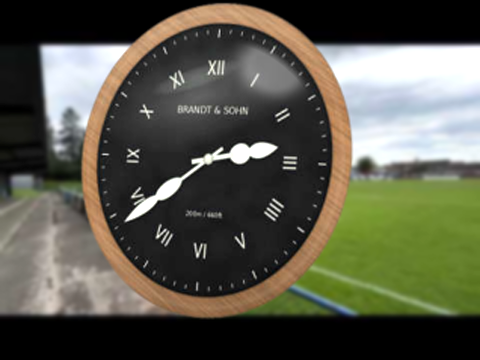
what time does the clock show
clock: 2:39
